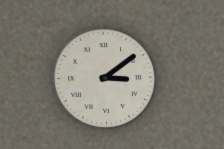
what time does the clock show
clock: 3:09
